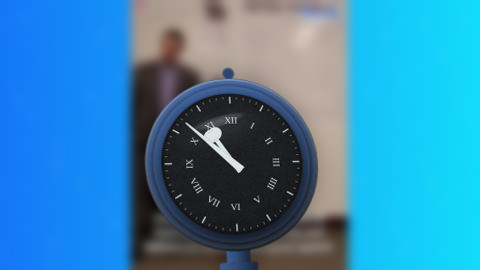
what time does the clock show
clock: 10:52
